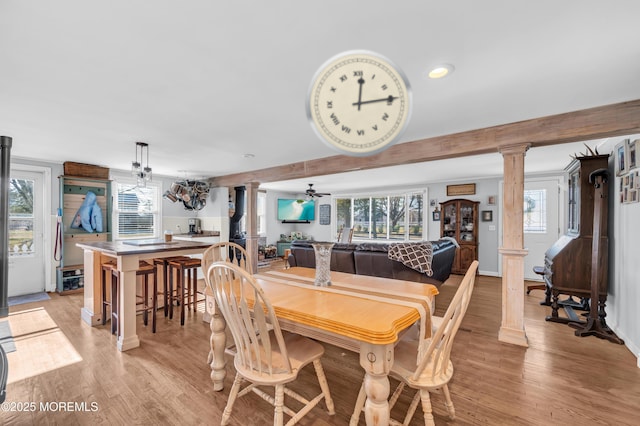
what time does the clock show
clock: 12:14
